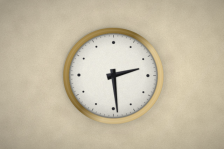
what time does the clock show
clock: 2:29
